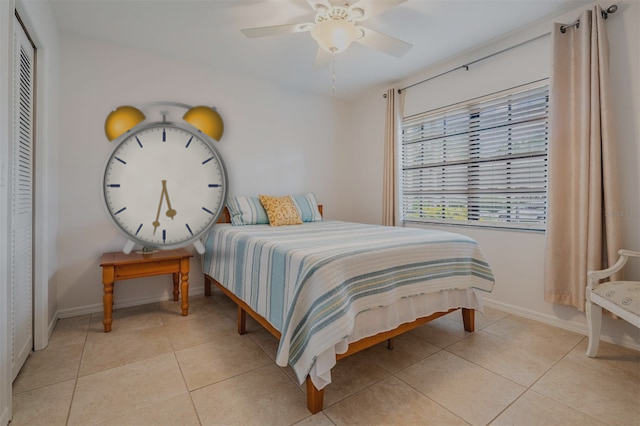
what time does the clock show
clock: 5:32
